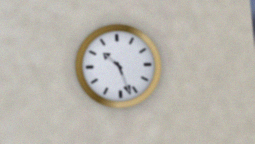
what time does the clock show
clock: 10:27
